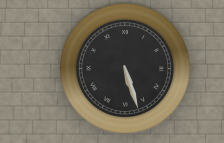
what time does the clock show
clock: 5:27
